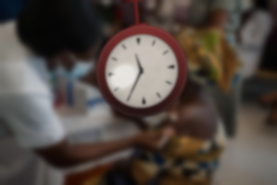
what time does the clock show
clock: 11:35
